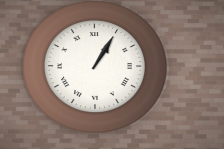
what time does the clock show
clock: 1:05
